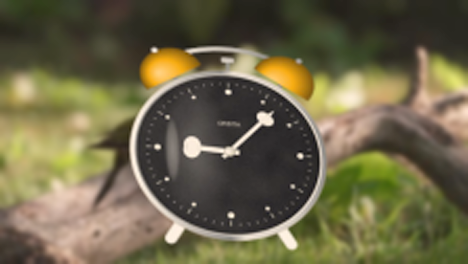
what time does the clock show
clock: 9:07
